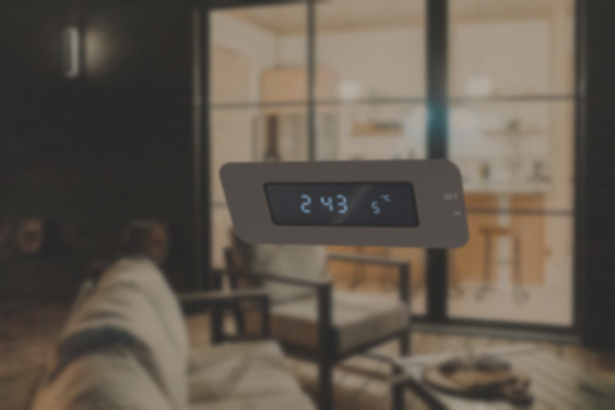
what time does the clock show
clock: 2:43
